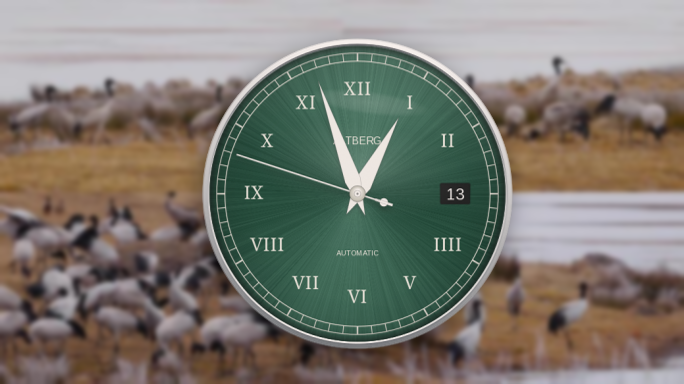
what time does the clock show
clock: 12:56:48
